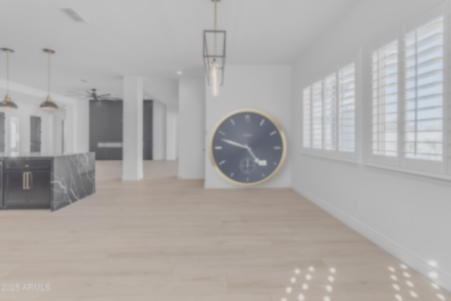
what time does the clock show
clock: 4:48
